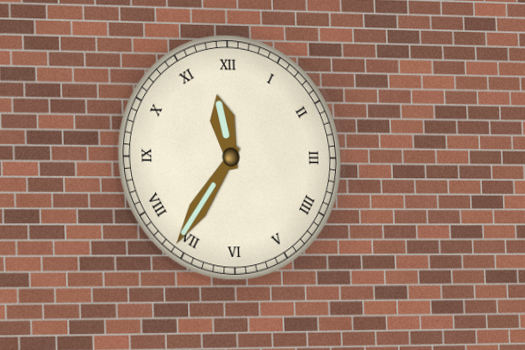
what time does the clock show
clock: 11:36
